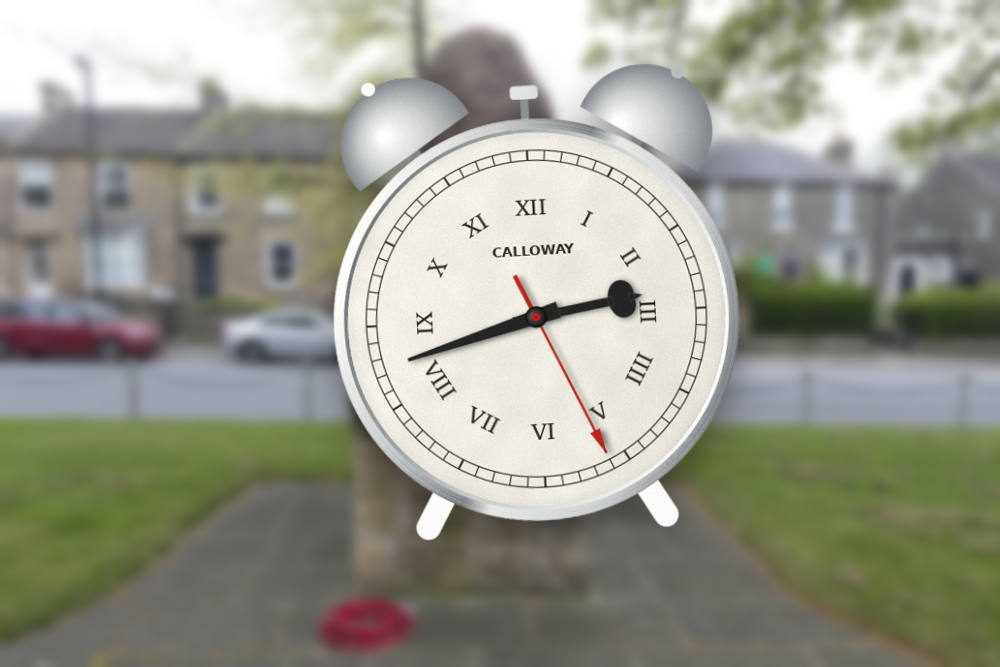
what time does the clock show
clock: 2:42:26
